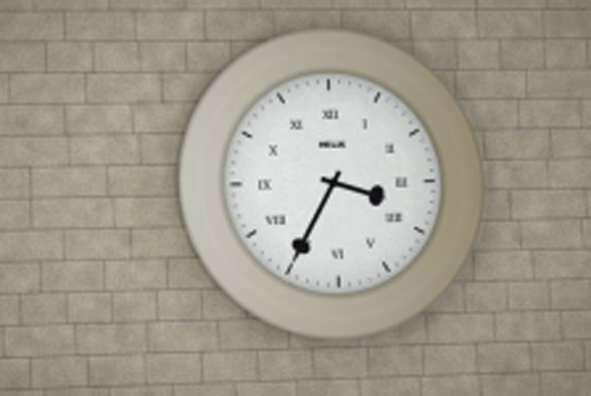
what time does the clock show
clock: 3:35
